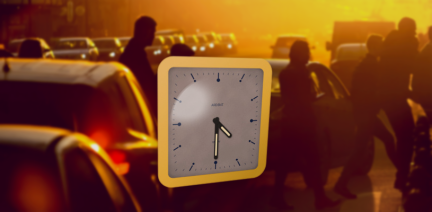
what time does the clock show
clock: 4:30
